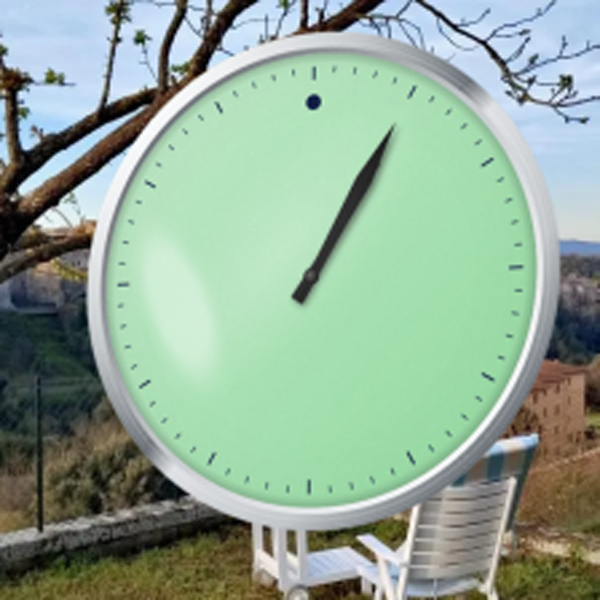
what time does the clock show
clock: 1:05
